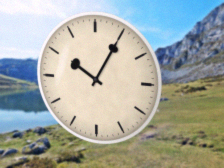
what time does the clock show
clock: 10:05
